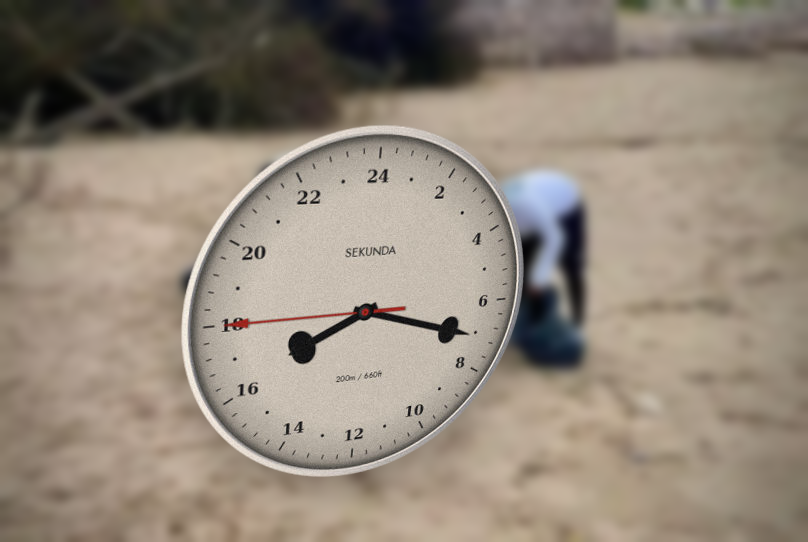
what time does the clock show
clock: 16:17:45
